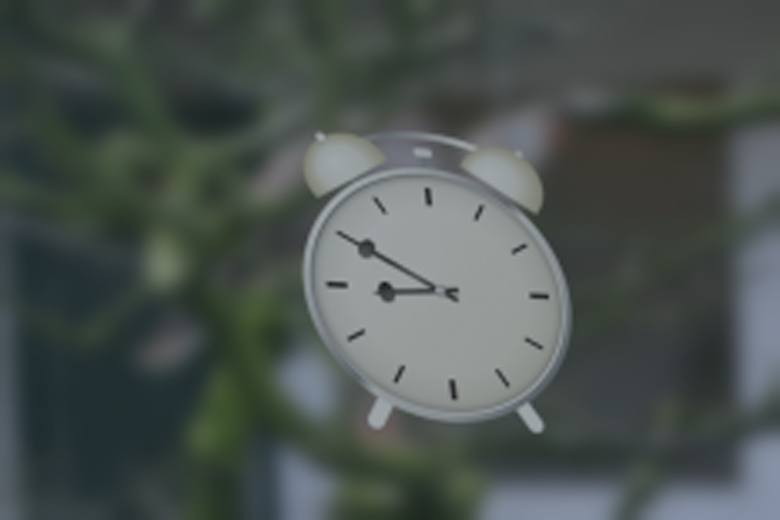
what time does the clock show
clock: 8:50
